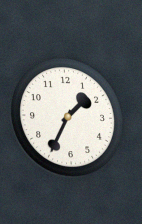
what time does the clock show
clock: 1:35
